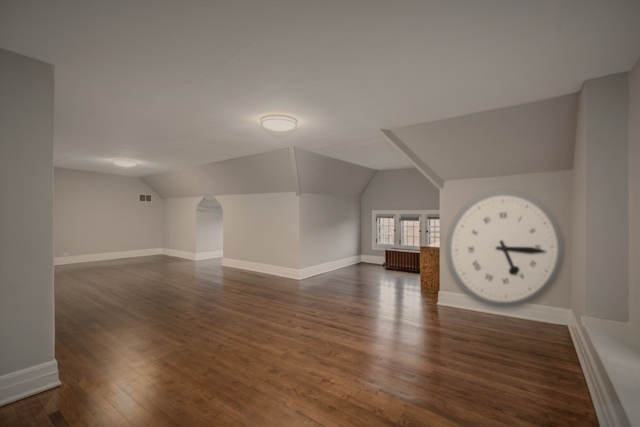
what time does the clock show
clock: 5:16
